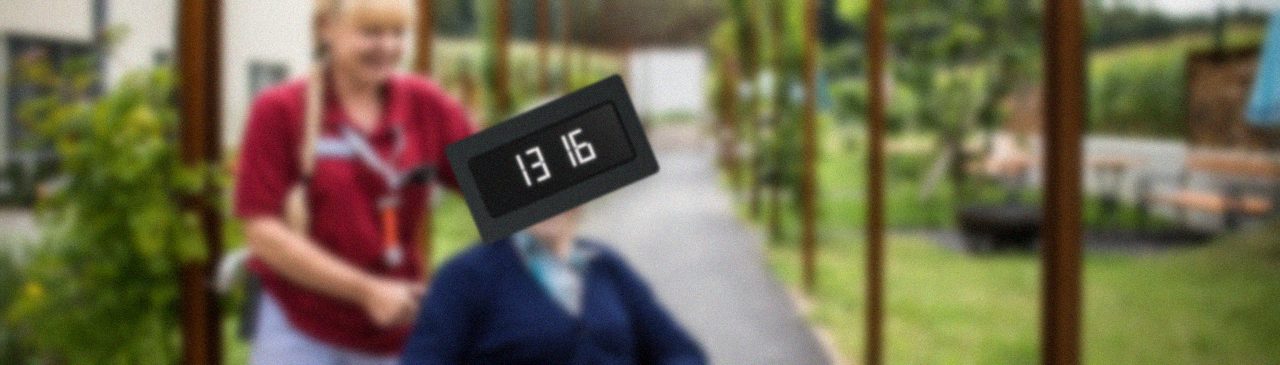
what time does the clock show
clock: 13:16
